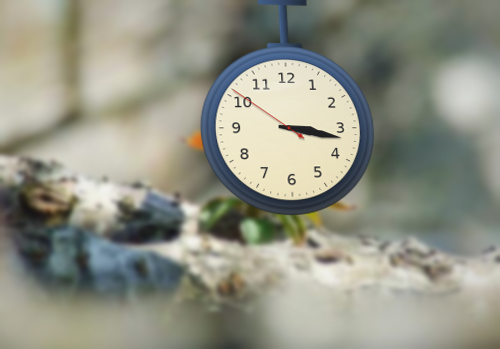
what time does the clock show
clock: 3:16:51
